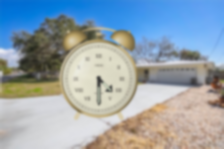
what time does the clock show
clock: 4:30
